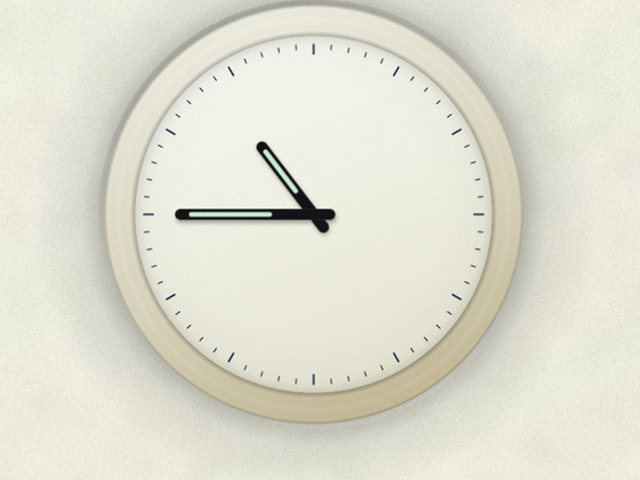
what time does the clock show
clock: 10:45
